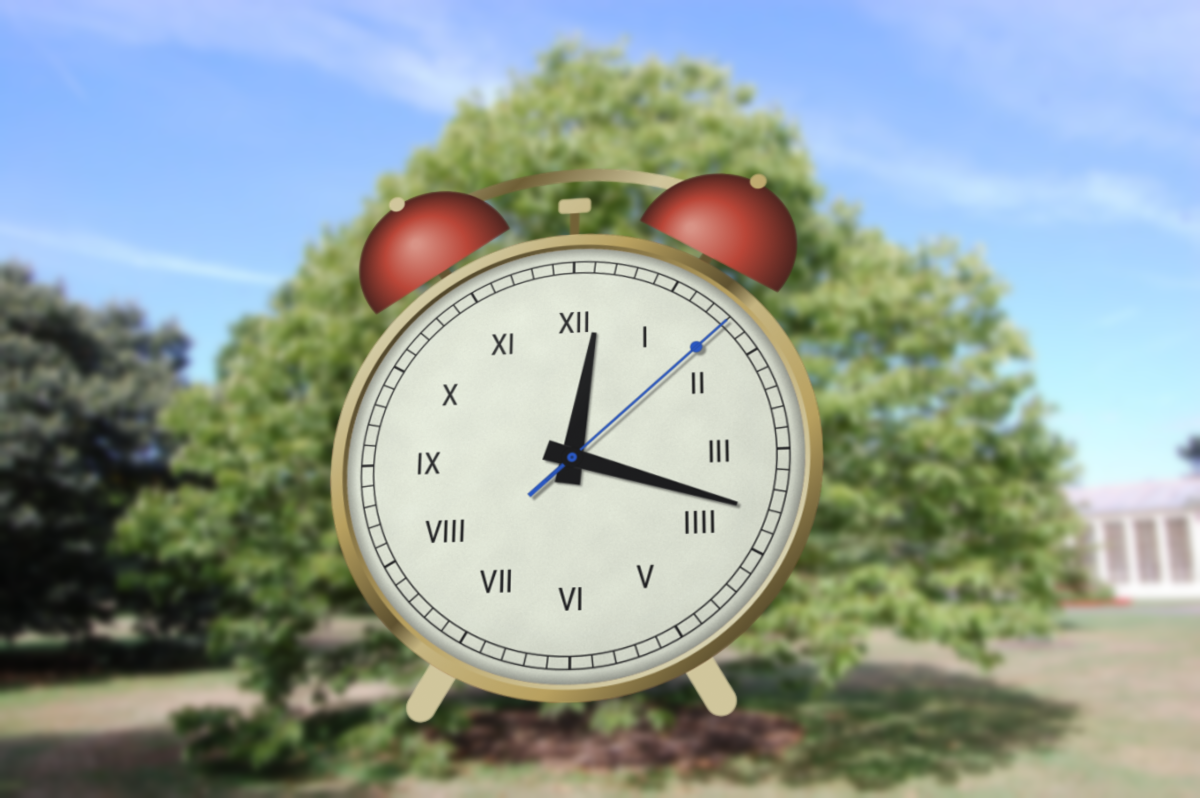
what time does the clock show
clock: 12:18:08
